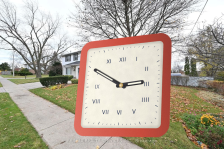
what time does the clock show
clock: 2:50
